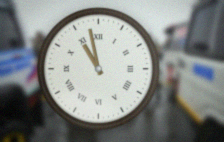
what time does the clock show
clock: 10:58
